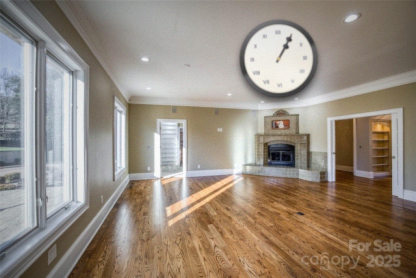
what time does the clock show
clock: 1:05
